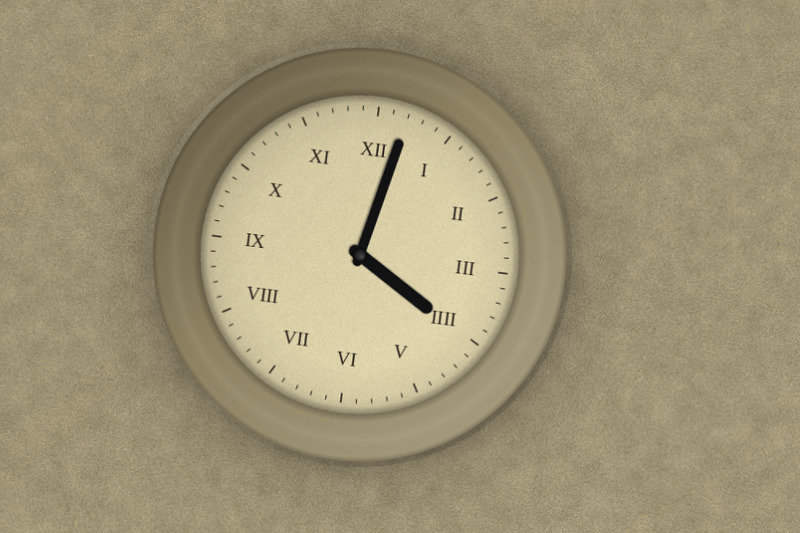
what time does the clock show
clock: 4:02
